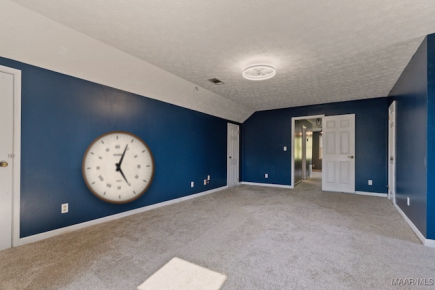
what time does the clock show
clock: 5:04
